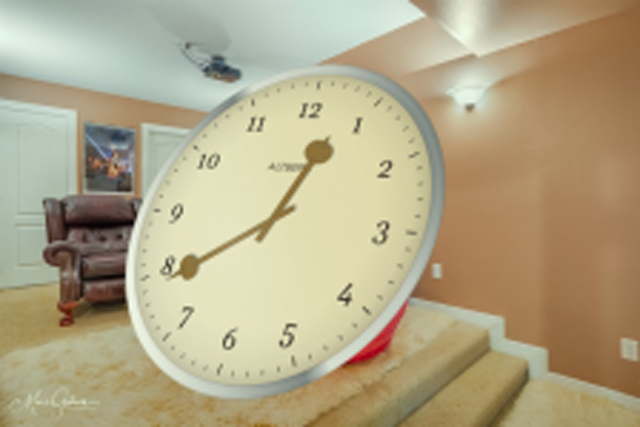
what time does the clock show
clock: 12:39
